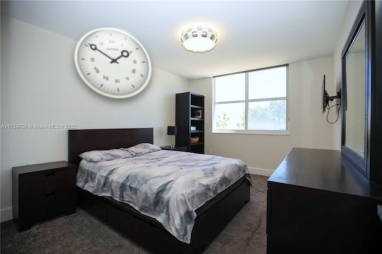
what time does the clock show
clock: 1:51
